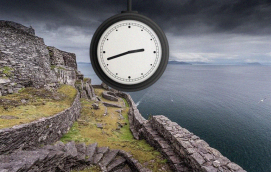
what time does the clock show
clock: 2:42
